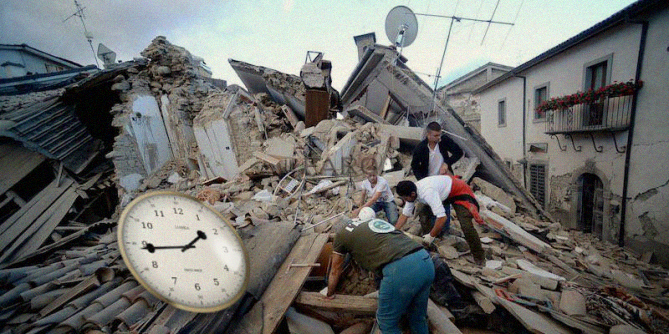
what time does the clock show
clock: 1:44
